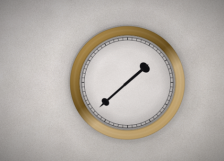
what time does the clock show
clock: 1:38
